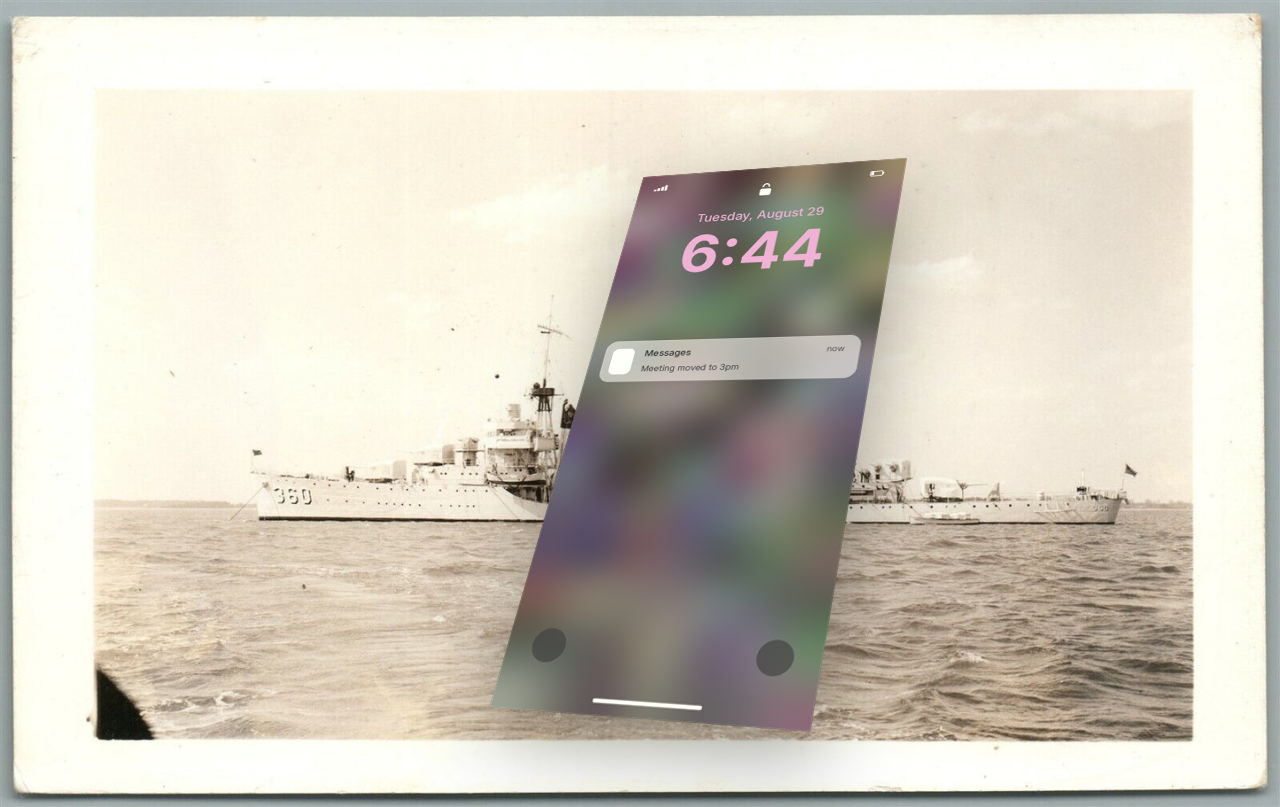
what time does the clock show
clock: 6:44
